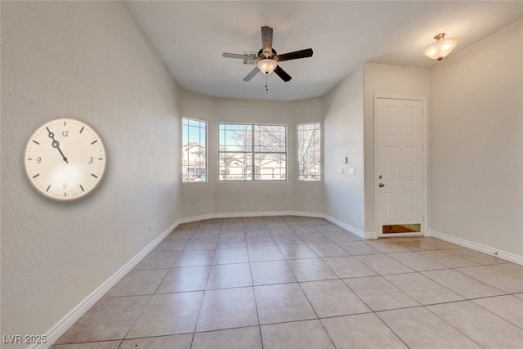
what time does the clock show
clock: 10:55
